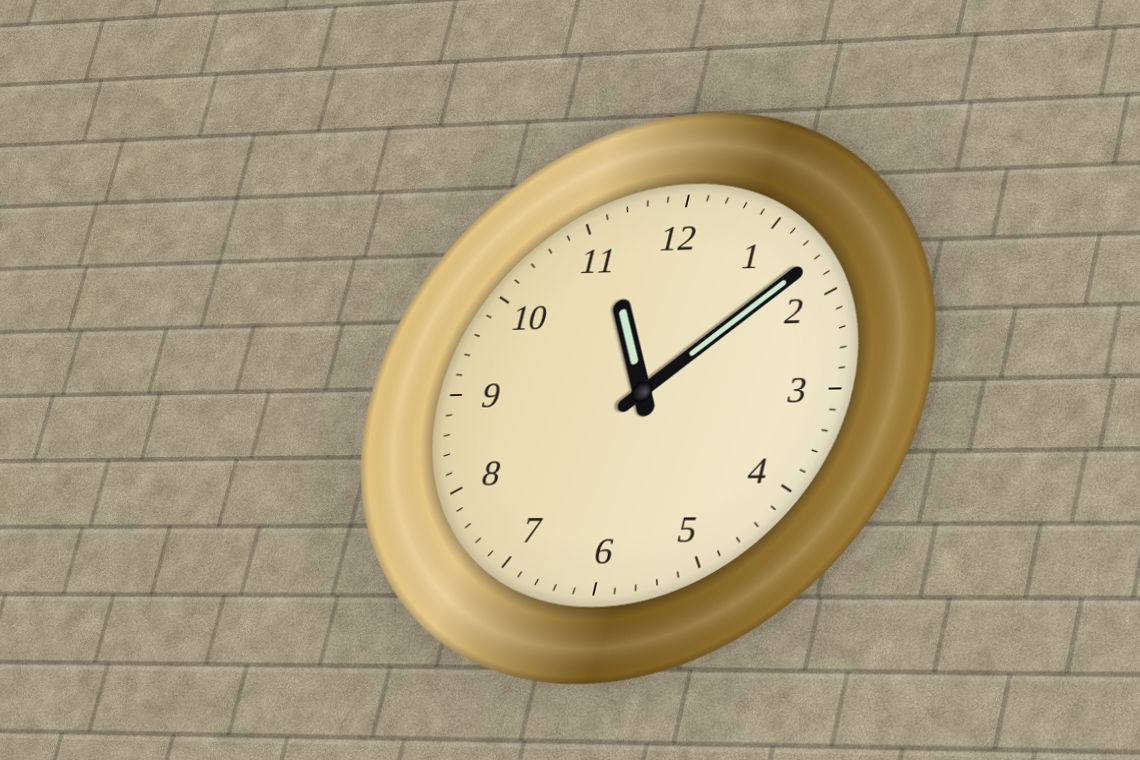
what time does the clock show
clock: 11:08
